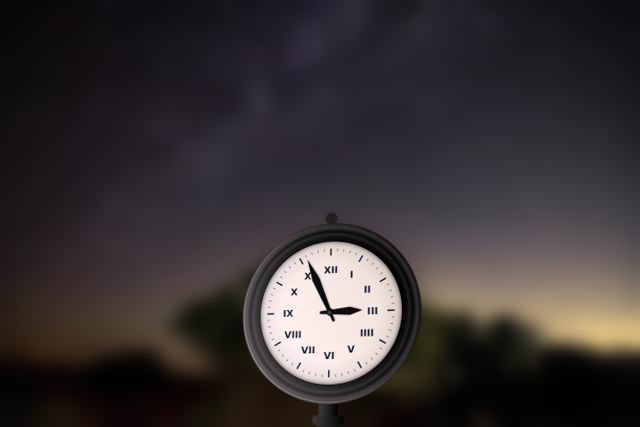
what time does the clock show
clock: 2:56
